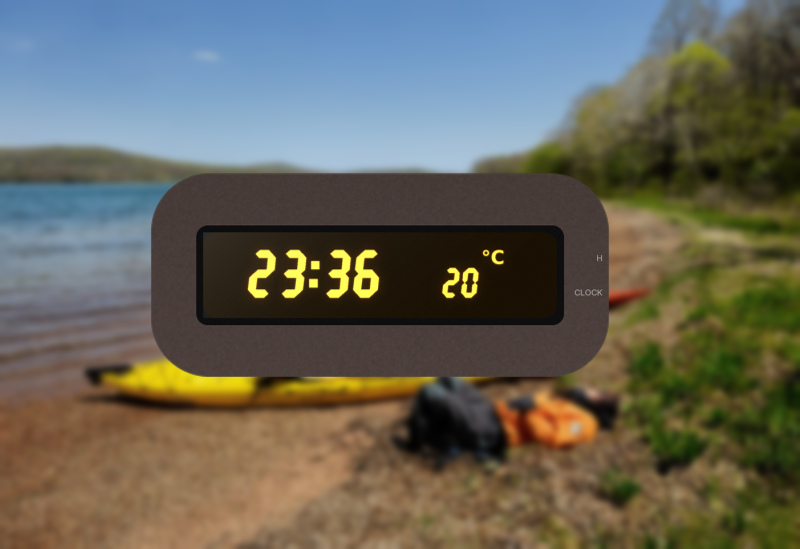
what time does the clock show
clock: 23:36
